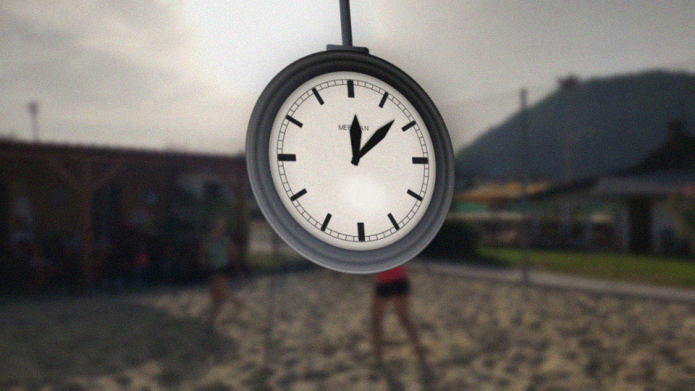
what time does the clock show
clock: 12:08
